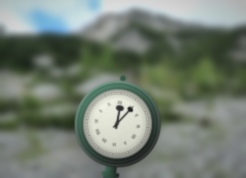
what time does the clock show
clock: 12:06
